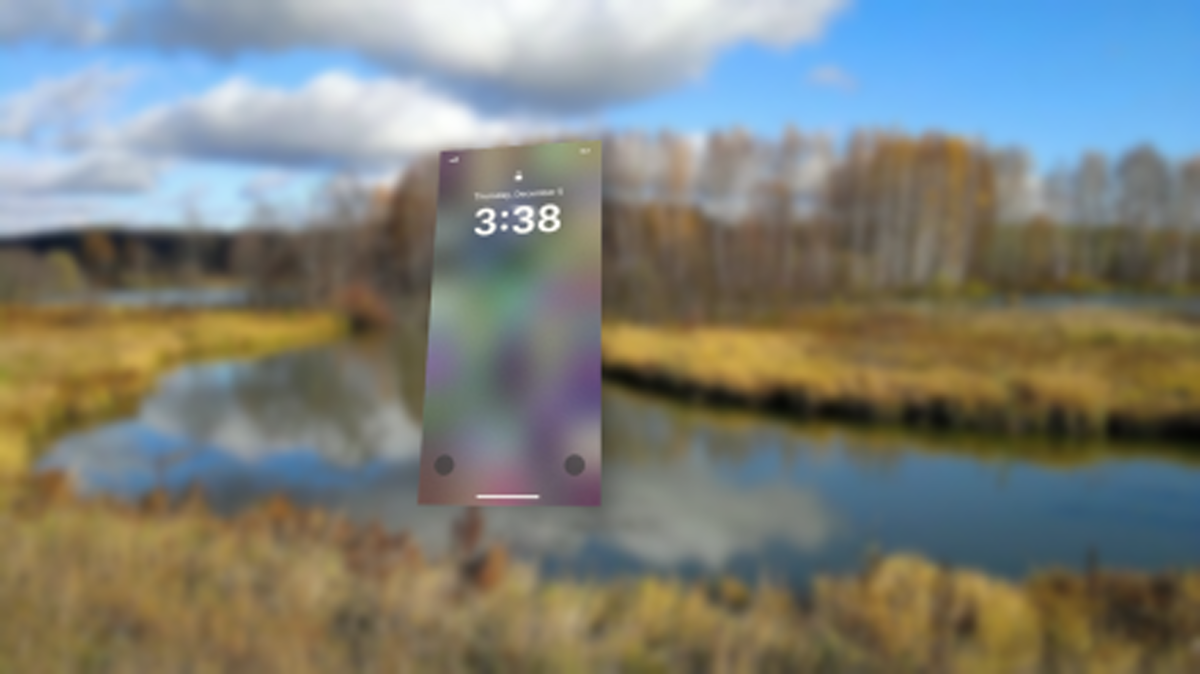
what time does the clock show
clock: 3:38
